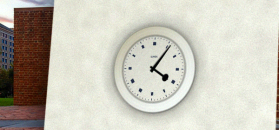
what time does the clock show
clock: 4:06
